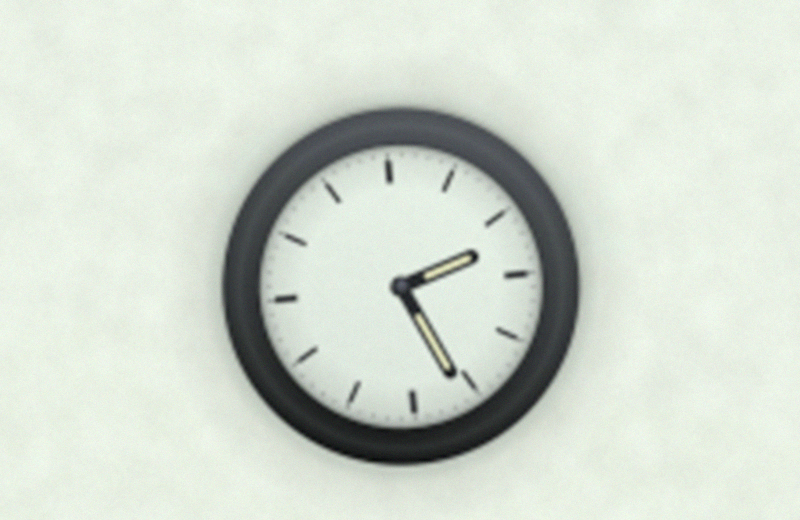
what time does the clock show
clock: 2:26
